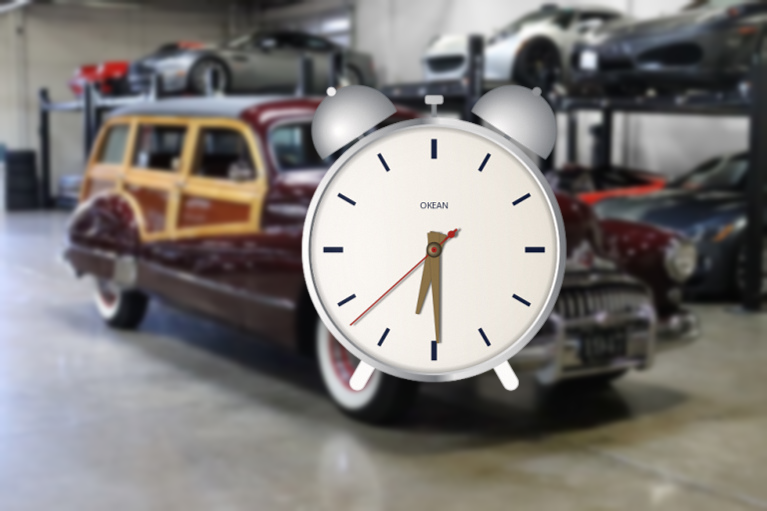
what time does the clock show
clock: 6:29:38
